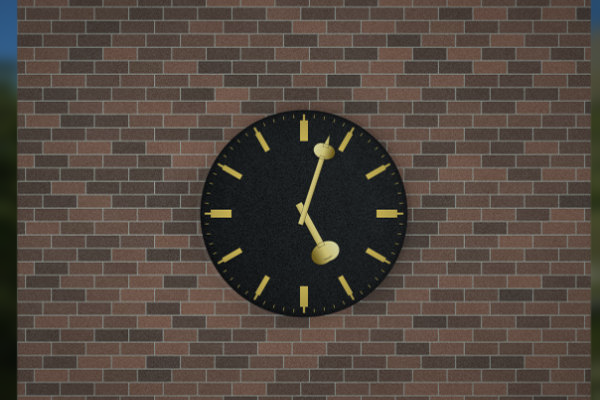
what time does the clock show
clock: 5:03
